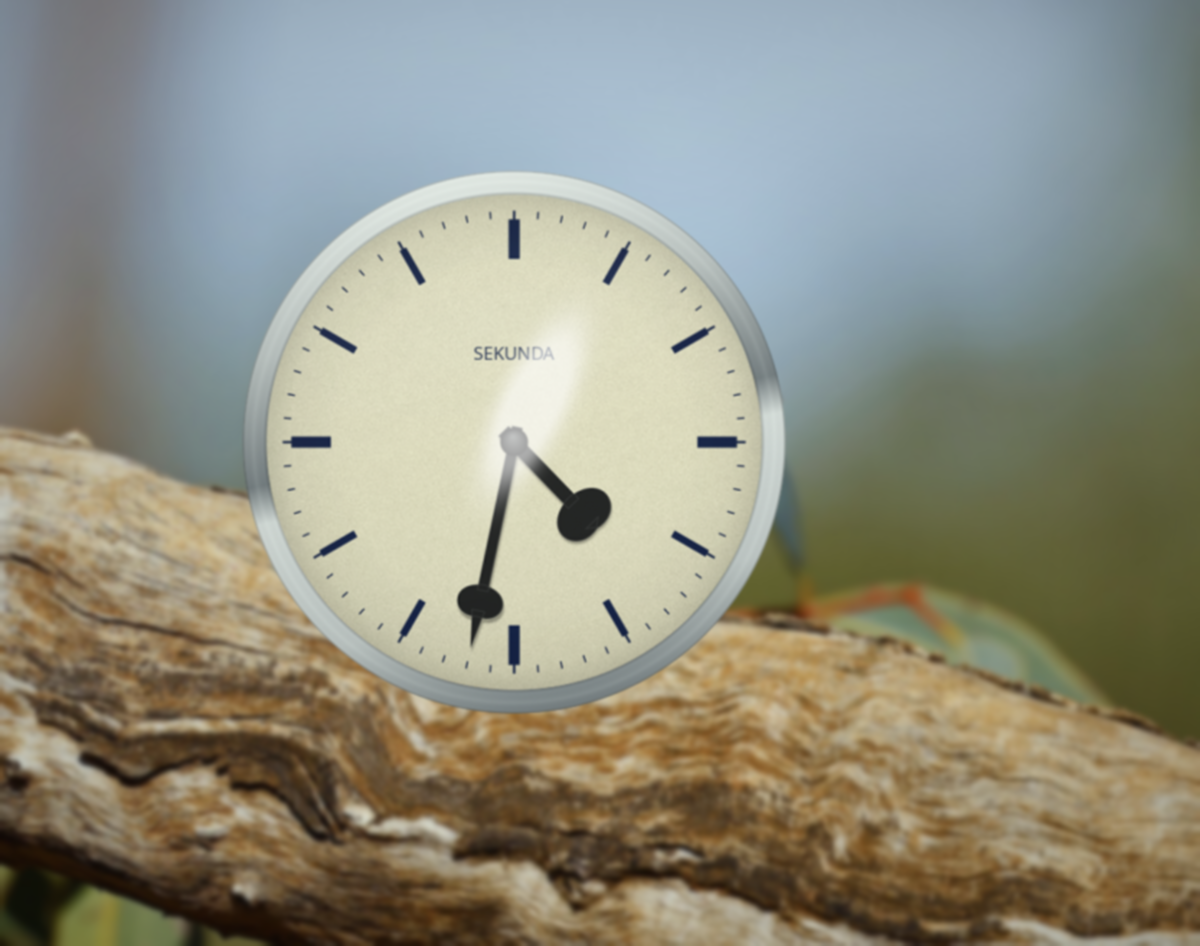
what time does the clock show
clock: 4:32
